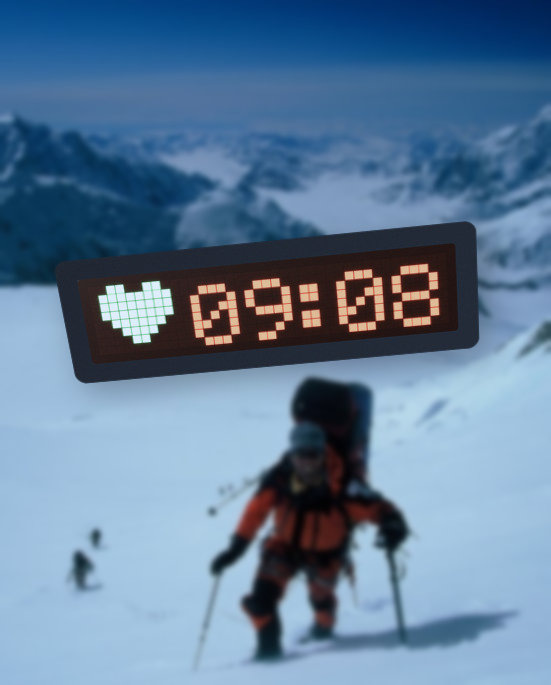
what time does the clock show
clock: 9:08
